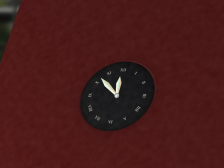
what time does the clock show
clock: 11:52
